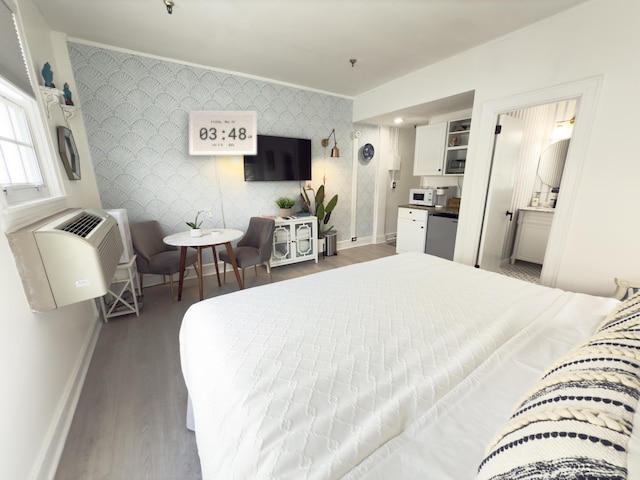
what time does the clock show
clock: 3:48
